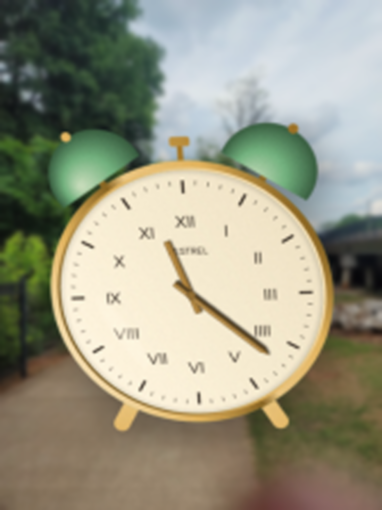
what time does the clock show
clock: 11:22
